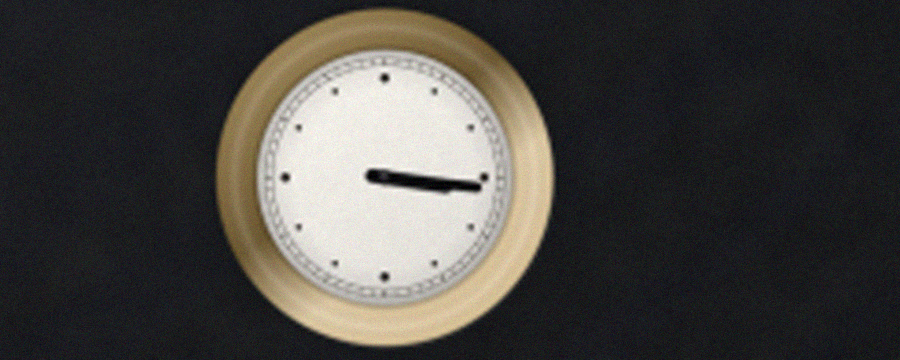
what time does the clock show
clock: 3:16
